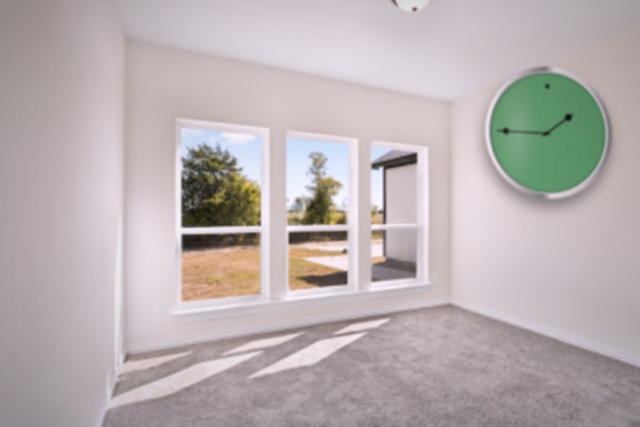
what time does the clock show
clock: 1:45
